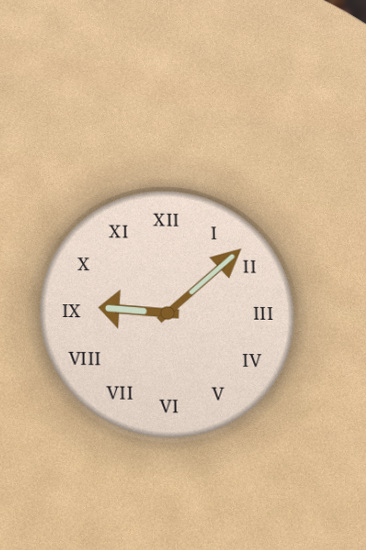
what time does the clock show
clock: 9:08
